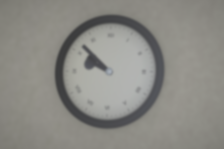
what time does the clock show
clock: 9:52
